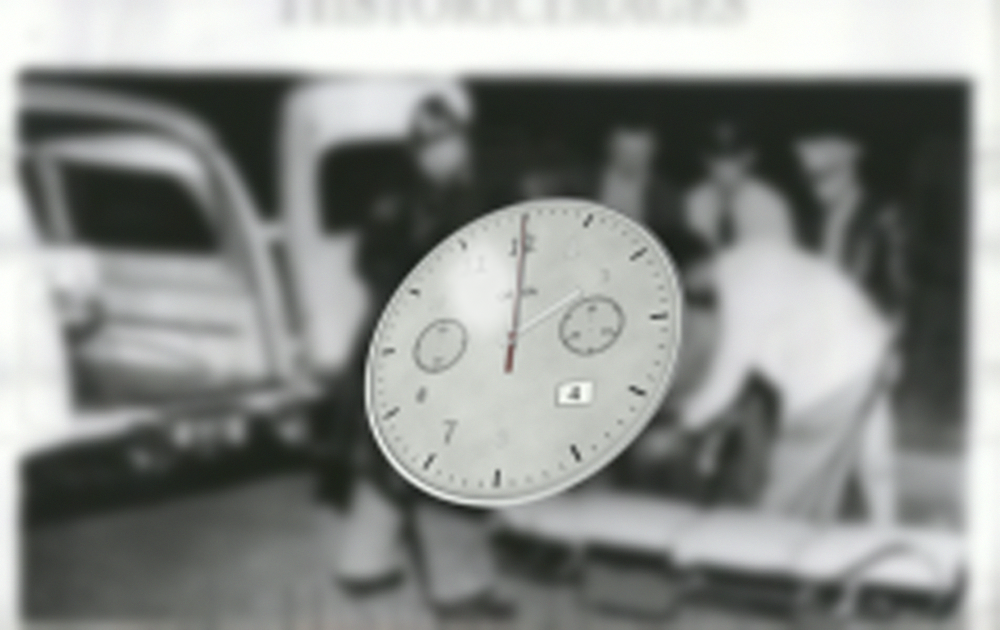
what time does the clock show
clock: 2:00
